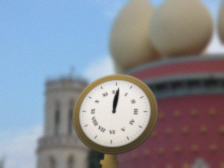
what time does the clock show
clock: 12:01
